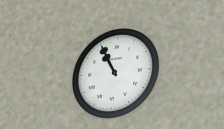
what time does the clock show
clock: 10:55
